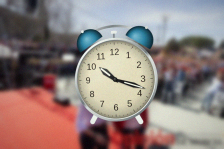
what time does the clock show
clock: 10:18
